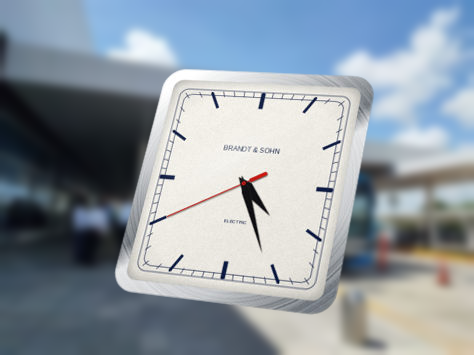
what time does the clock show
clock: 4:25:40
